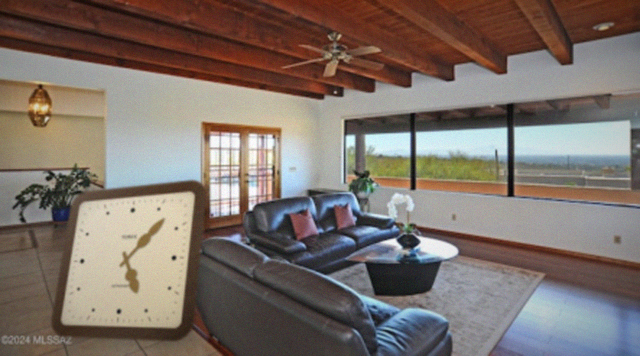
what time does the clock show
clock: 5:07
